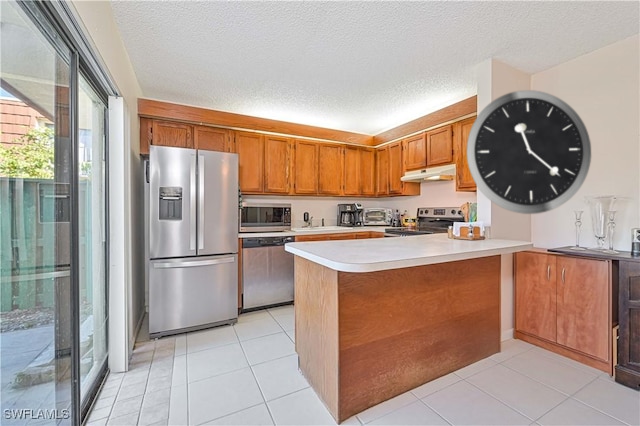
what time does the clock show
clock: 11:22
